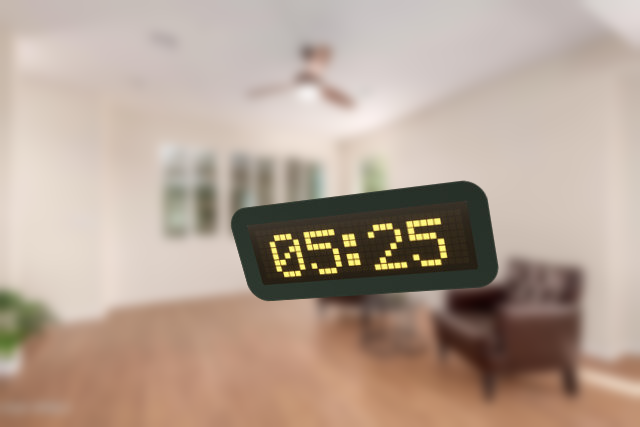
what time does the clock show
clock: 5:25
